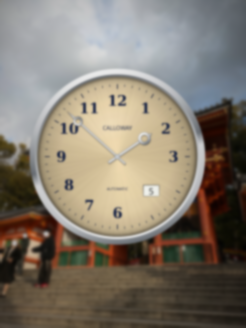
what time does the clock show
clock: 1:52
